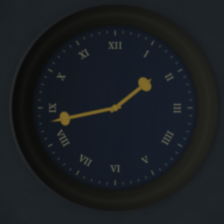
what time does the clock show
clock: 1:43
